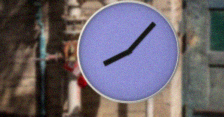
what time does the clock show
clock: 8:07
